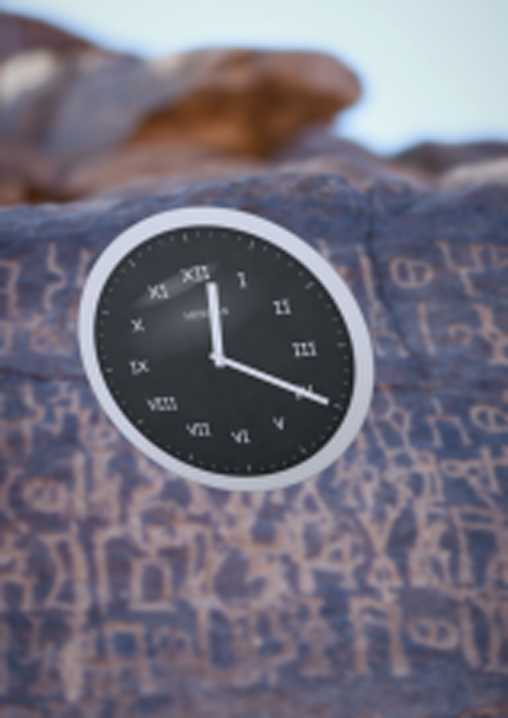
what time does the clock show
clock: 12:20
